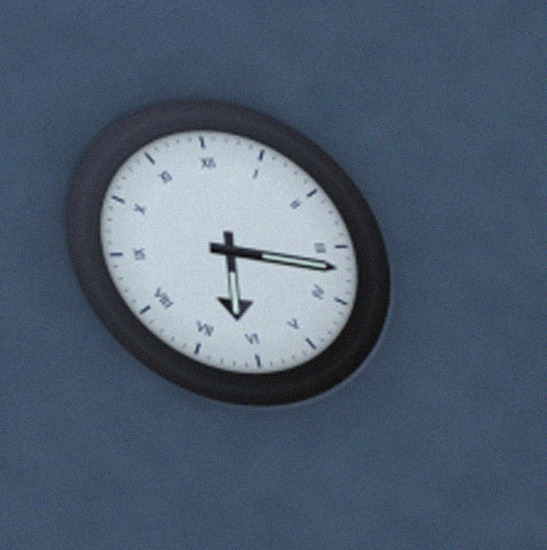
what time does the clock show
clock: 6:17
